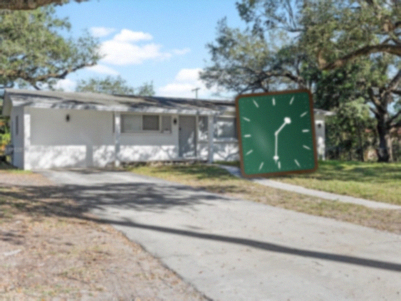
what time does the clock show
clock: 1:31
